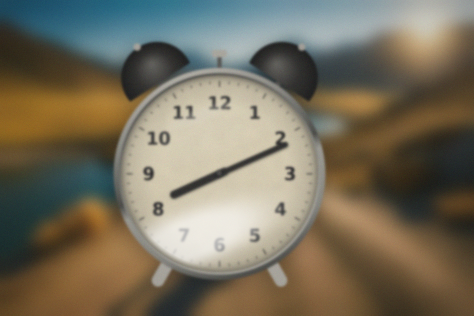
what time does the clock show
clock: 8:11
